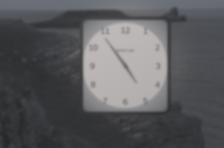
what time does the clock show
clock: 4:54
